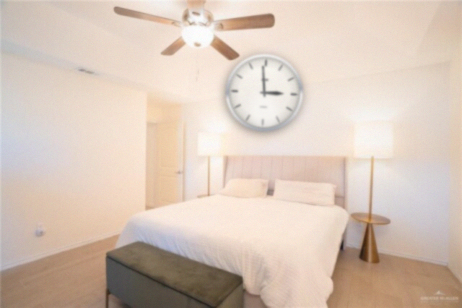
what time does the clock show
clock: 2:59
